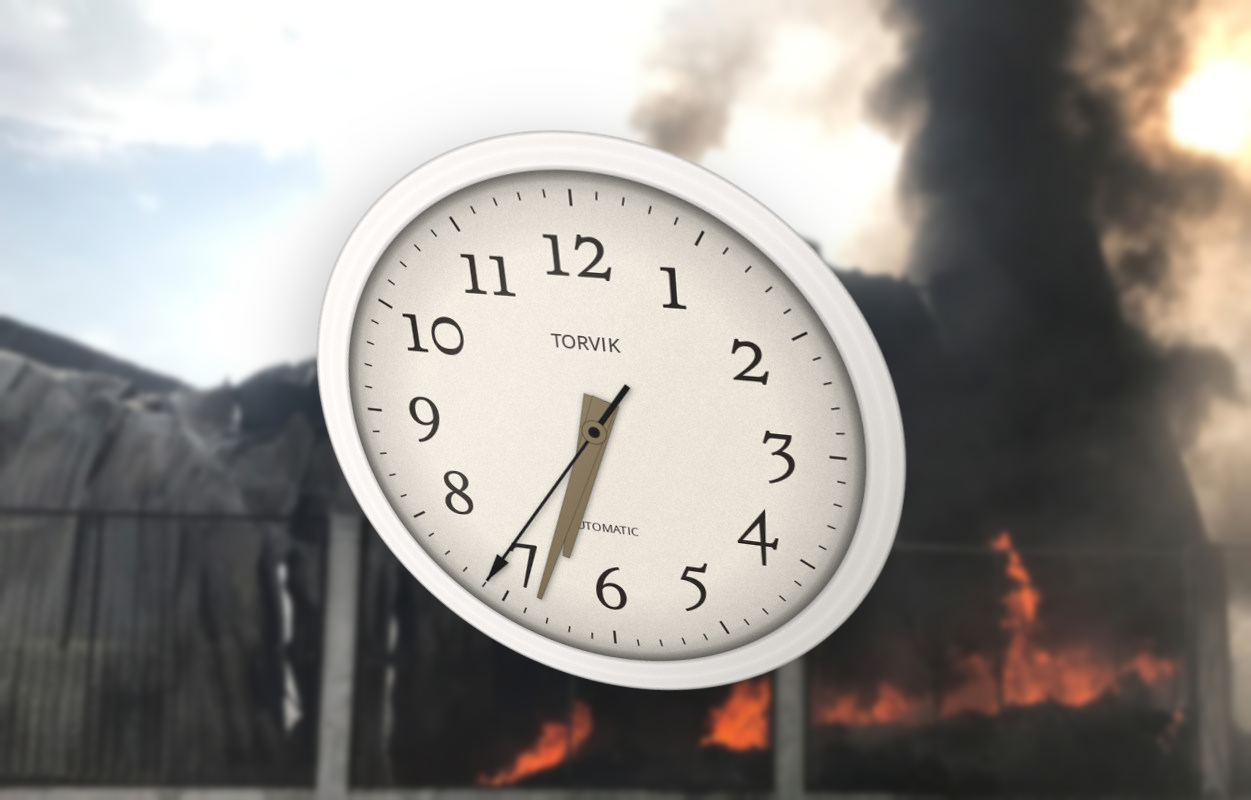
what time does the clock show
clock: 6:33:36
